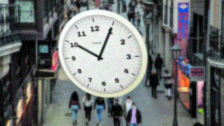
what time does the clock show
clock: 10:05
